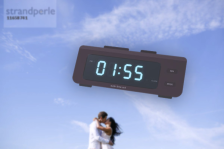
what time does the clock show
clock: 1:55
